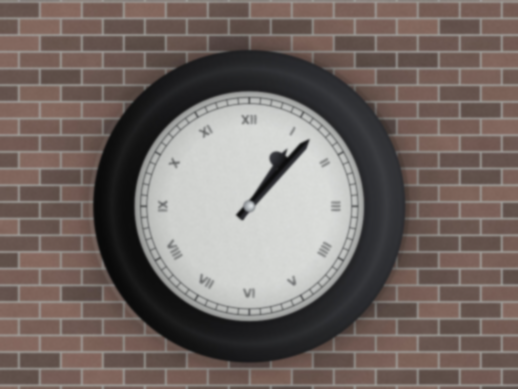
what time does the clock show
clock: 1:07
